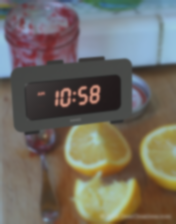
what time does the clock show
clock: 10:58
